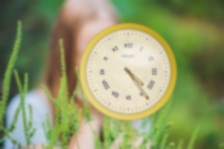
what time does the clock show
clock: 4:24
